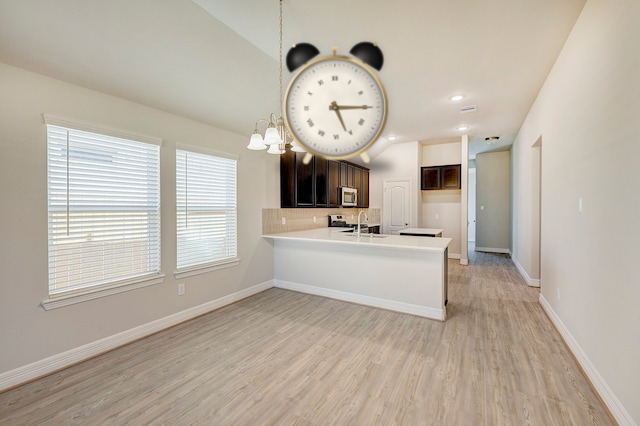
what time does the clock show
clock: 5:15
